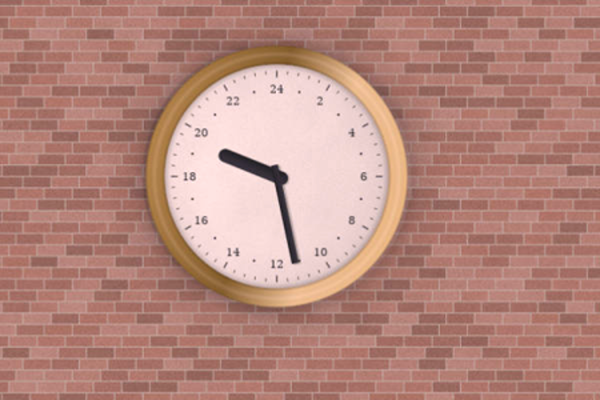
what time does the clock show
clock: 19:28
